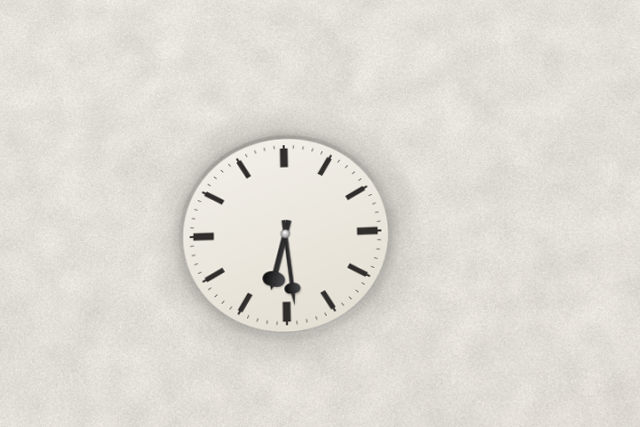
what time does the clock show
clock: 6:29
